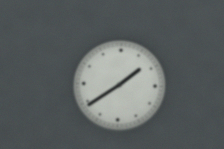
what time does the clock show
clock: 1:39
